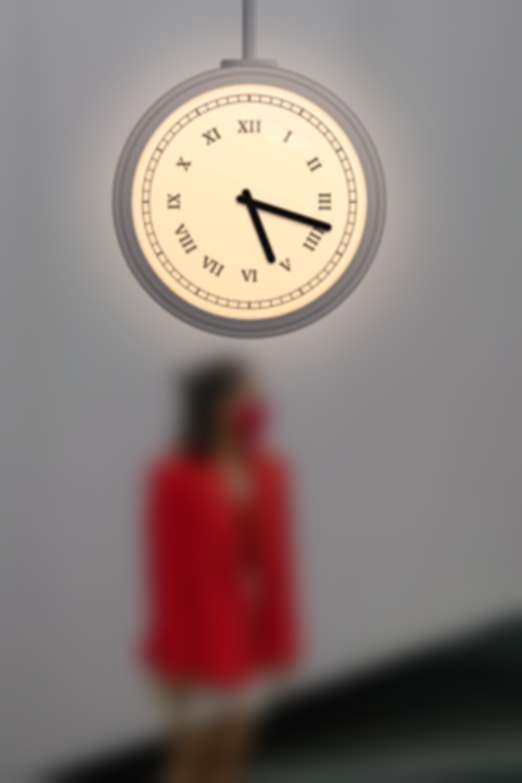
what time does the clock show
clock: 5:18
